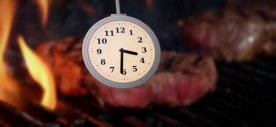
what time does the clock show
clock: 3:31
